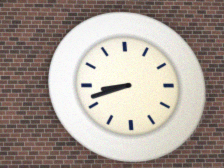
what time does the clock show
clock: 8:42
